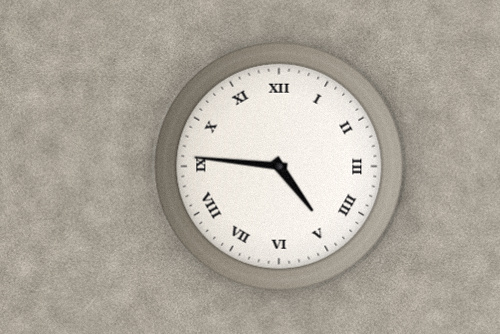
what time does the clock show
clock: 4:46
